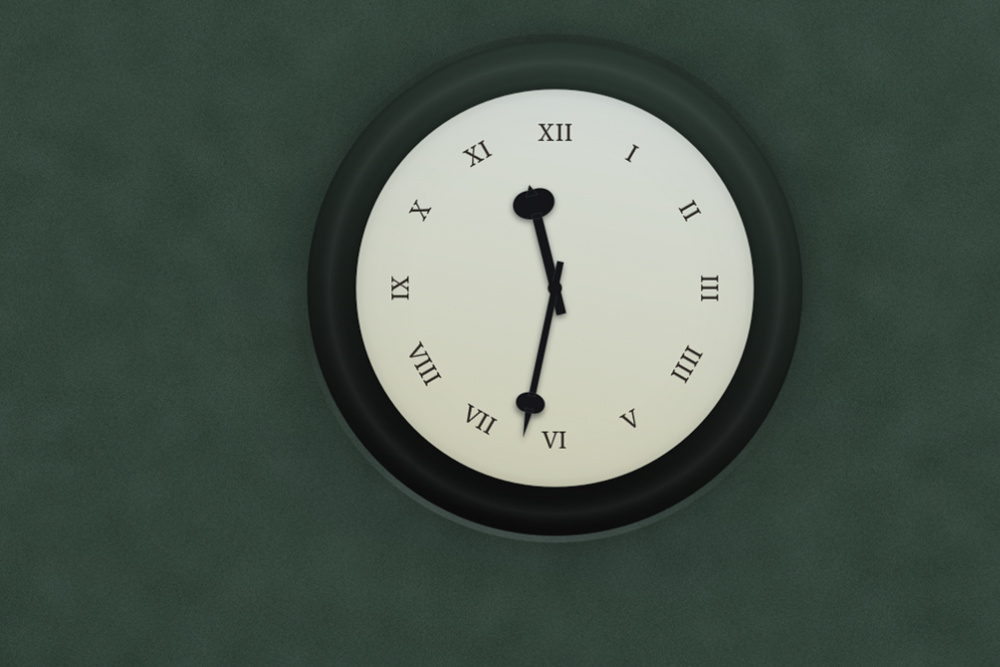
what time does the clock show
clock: 11:32
